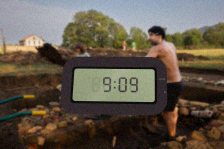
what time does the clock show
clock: 9:09
